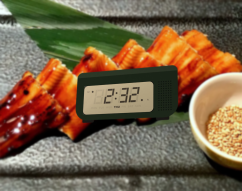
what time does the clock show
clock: 2:32
